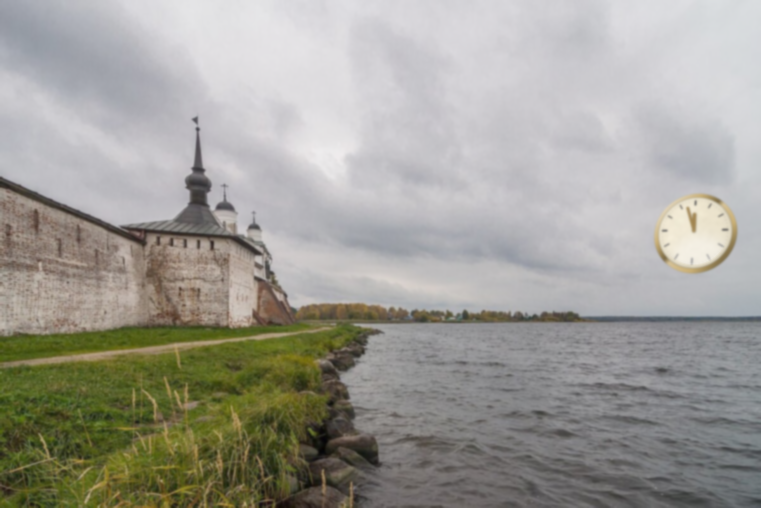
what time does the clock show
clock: 11:57
